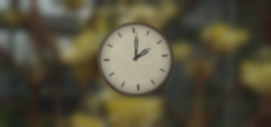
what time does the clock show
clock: 2:01
